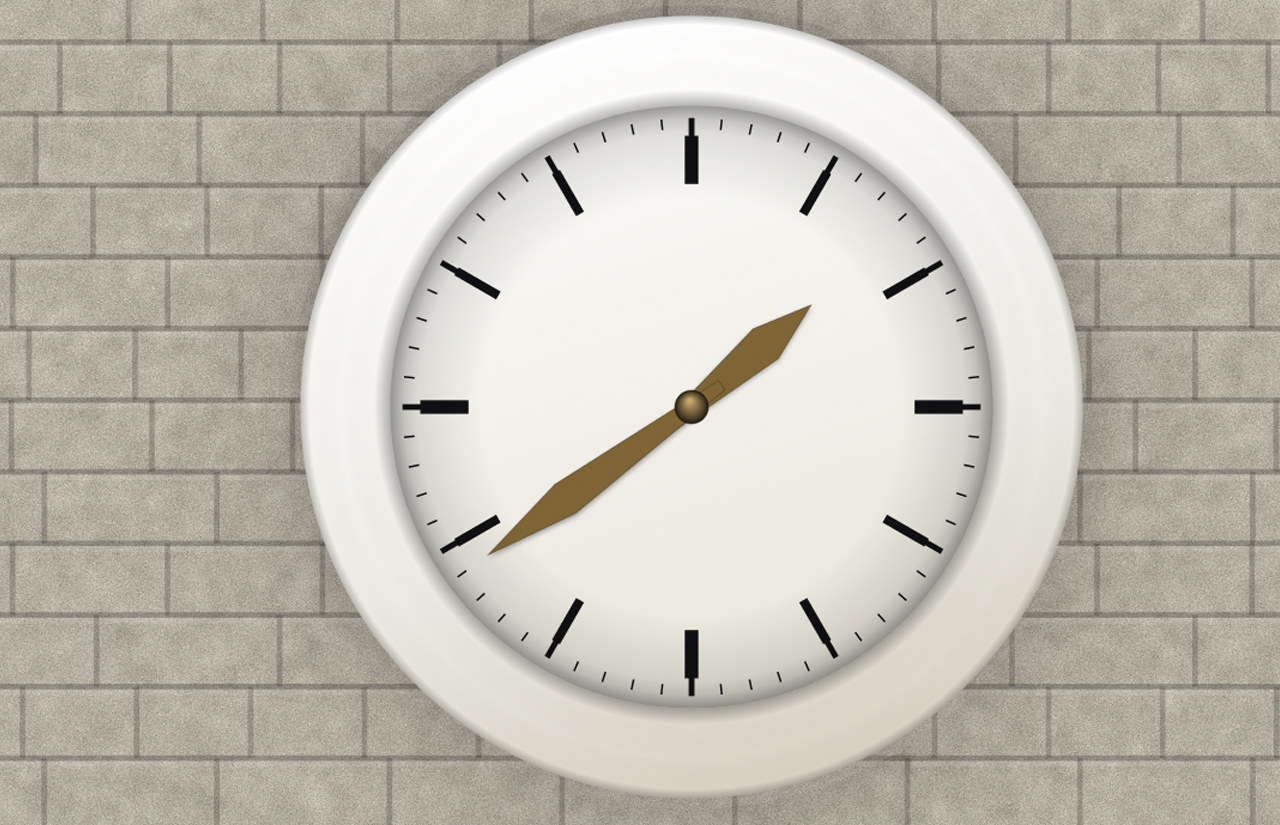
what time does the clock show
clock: 1:39
